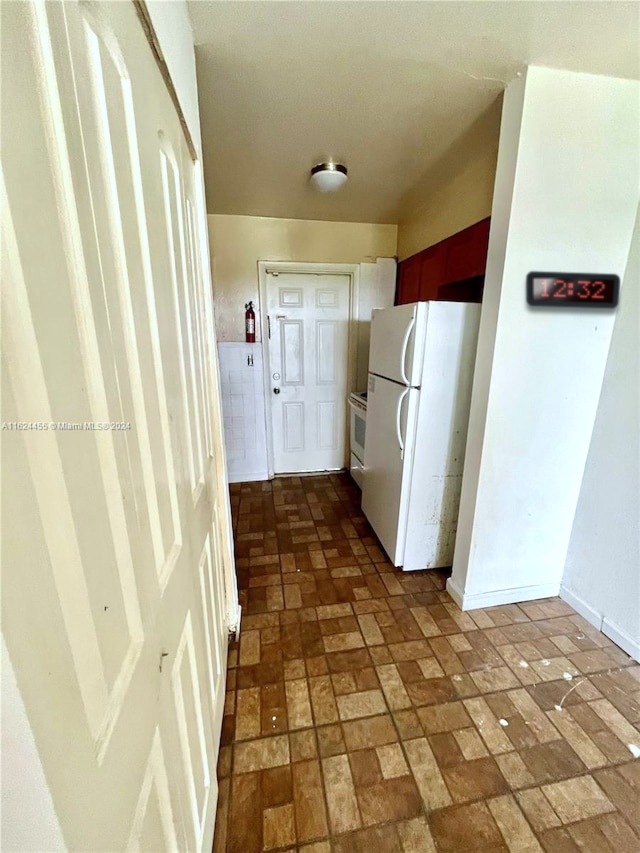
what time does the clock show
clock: 12:32
